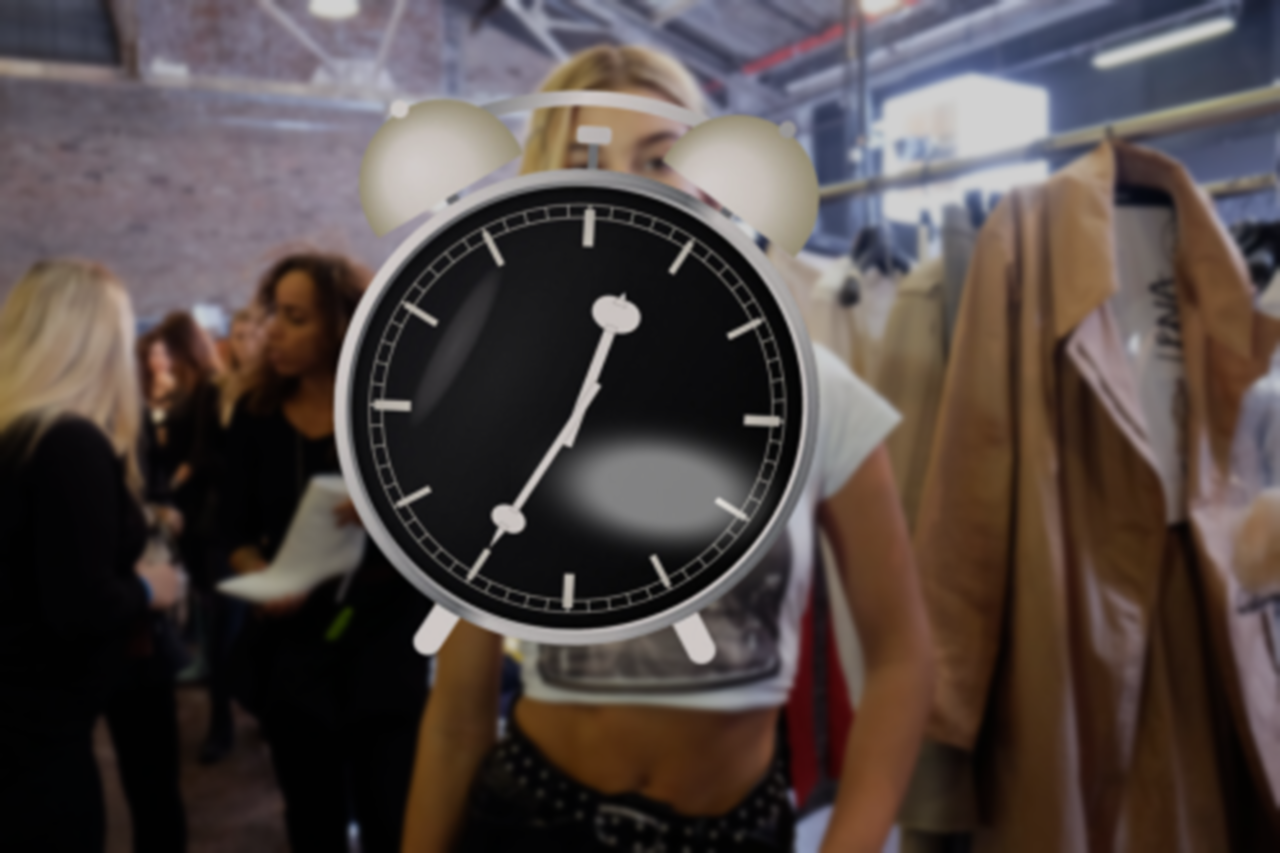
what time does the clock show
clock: 12:35
